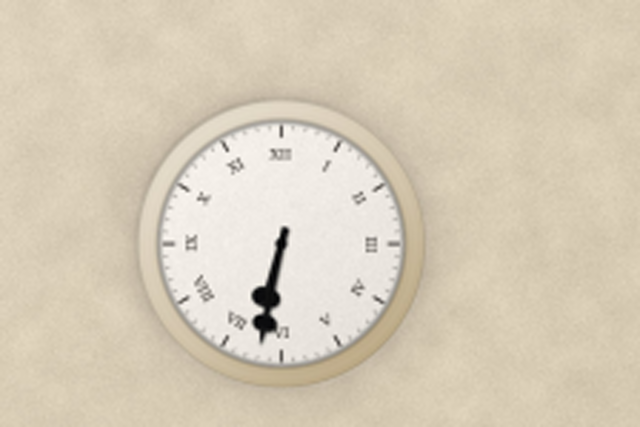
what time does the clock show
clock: 6:32
